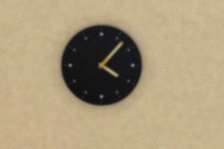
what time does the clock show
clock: 4:07
